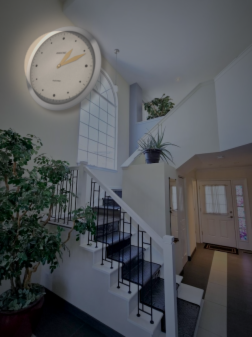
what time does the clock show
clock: 1:11
